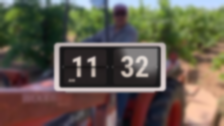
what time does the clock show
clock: 11:32
